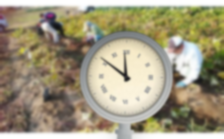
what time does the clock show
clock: 11:51
